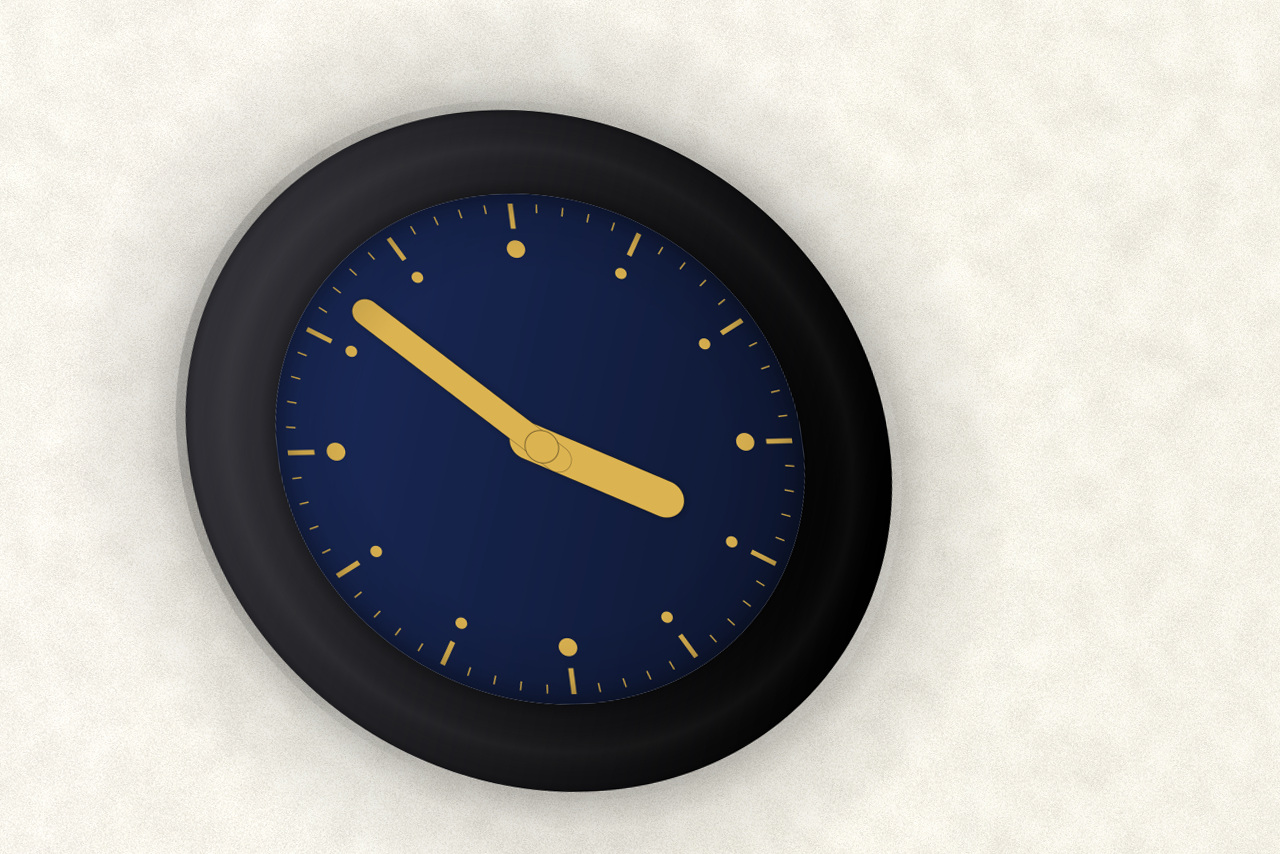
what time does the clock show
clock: 3:52
